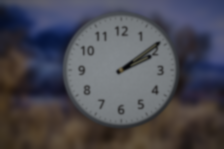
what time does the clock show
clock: 2:09
